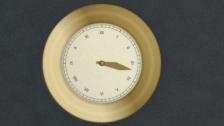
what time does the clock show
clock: 3:17
